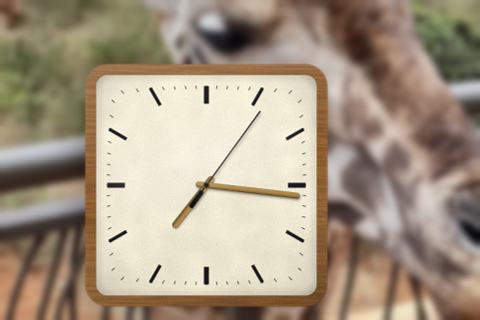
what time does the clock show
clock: 7:16:06
